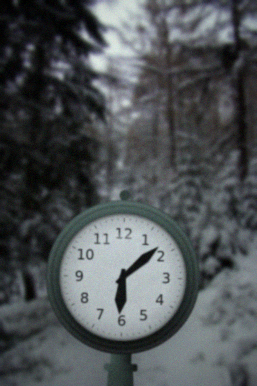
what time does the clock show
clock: 6:08
